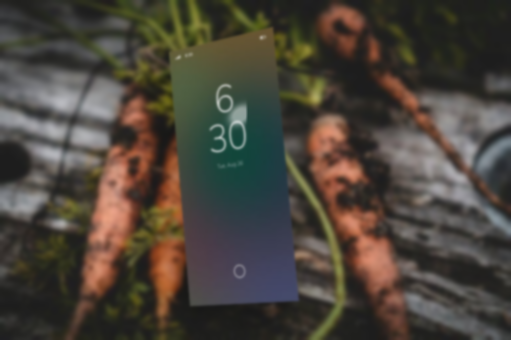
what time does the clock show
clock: 6:30
